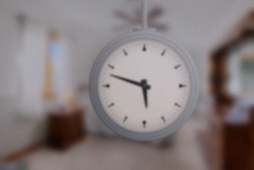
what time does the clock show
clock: 5:48
